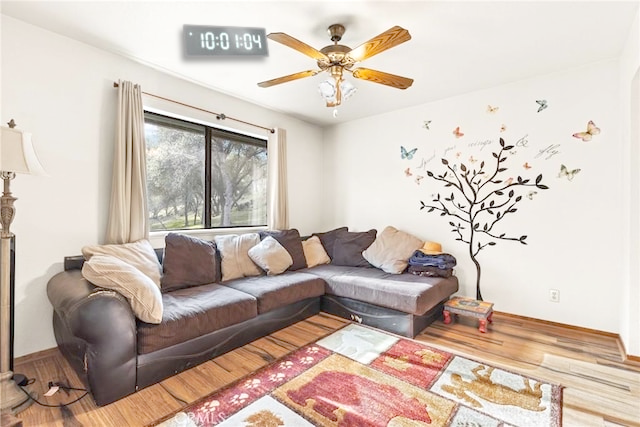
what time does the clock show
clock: 10:01:04
